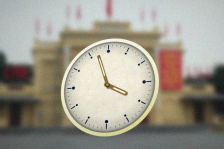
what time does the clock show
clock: 3:57
